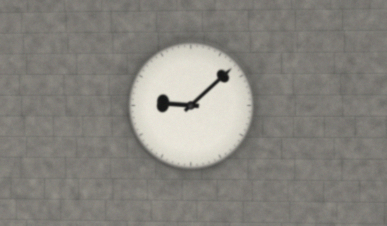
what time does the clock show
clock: 9:08
